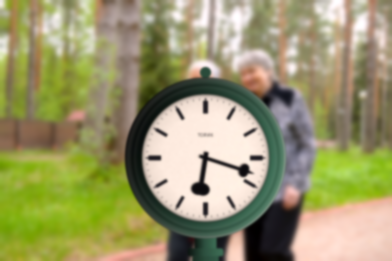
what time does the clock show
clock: 6:18
